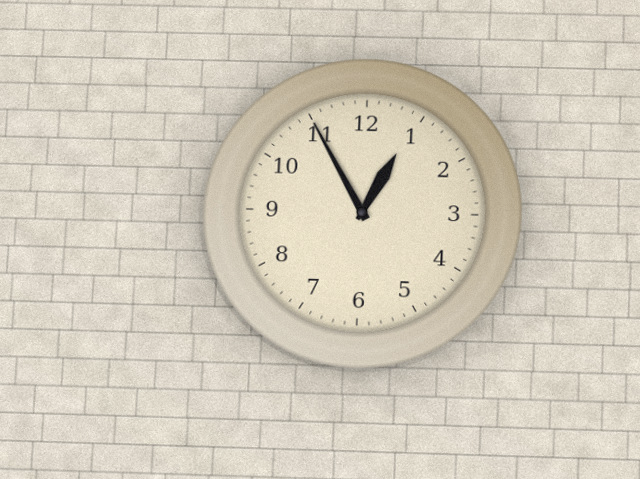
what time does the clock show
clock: 12:55
